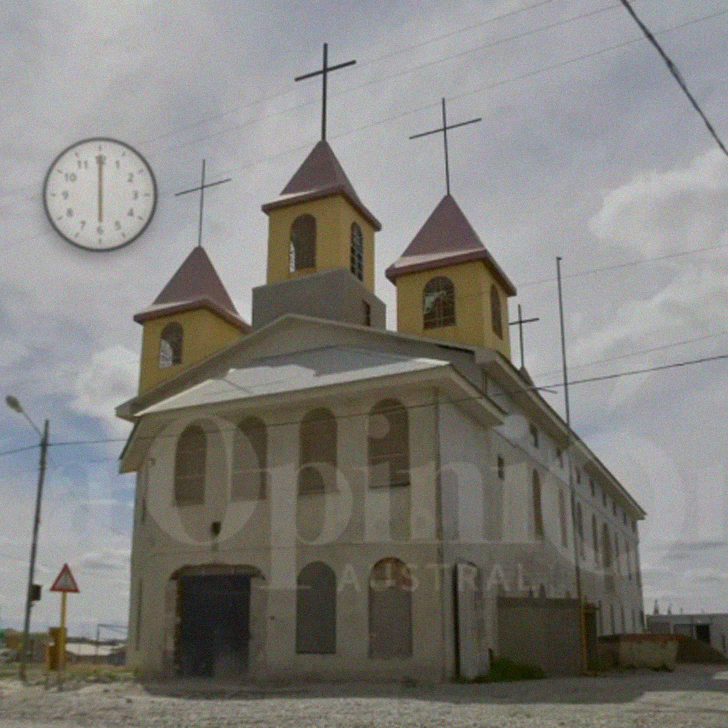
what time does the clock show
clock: 6:00
